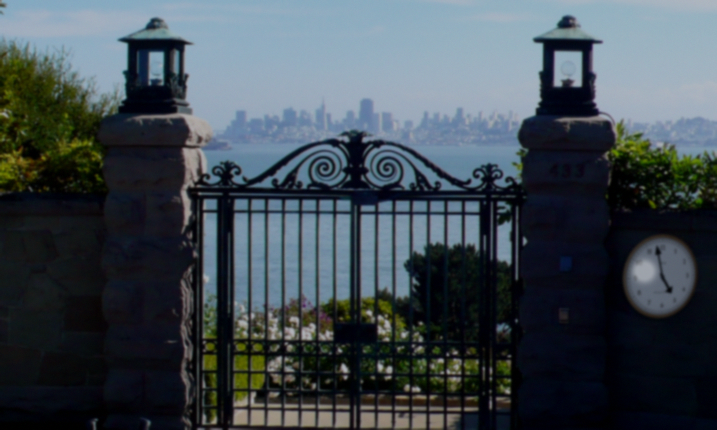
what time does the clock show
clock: 4:58
